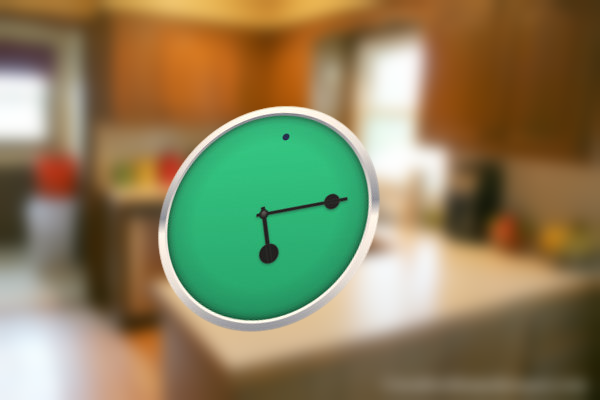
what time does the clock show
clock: 5:12
